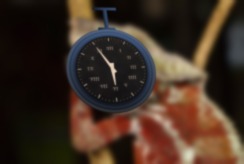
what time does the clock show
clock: 5:55
